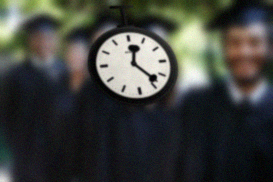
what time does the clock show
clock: 12:23
